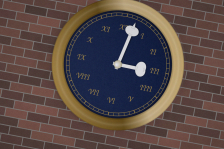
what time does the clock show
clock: 3:02
